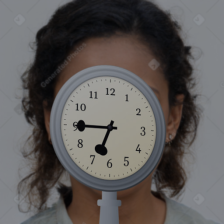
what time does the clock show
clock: 6:45
